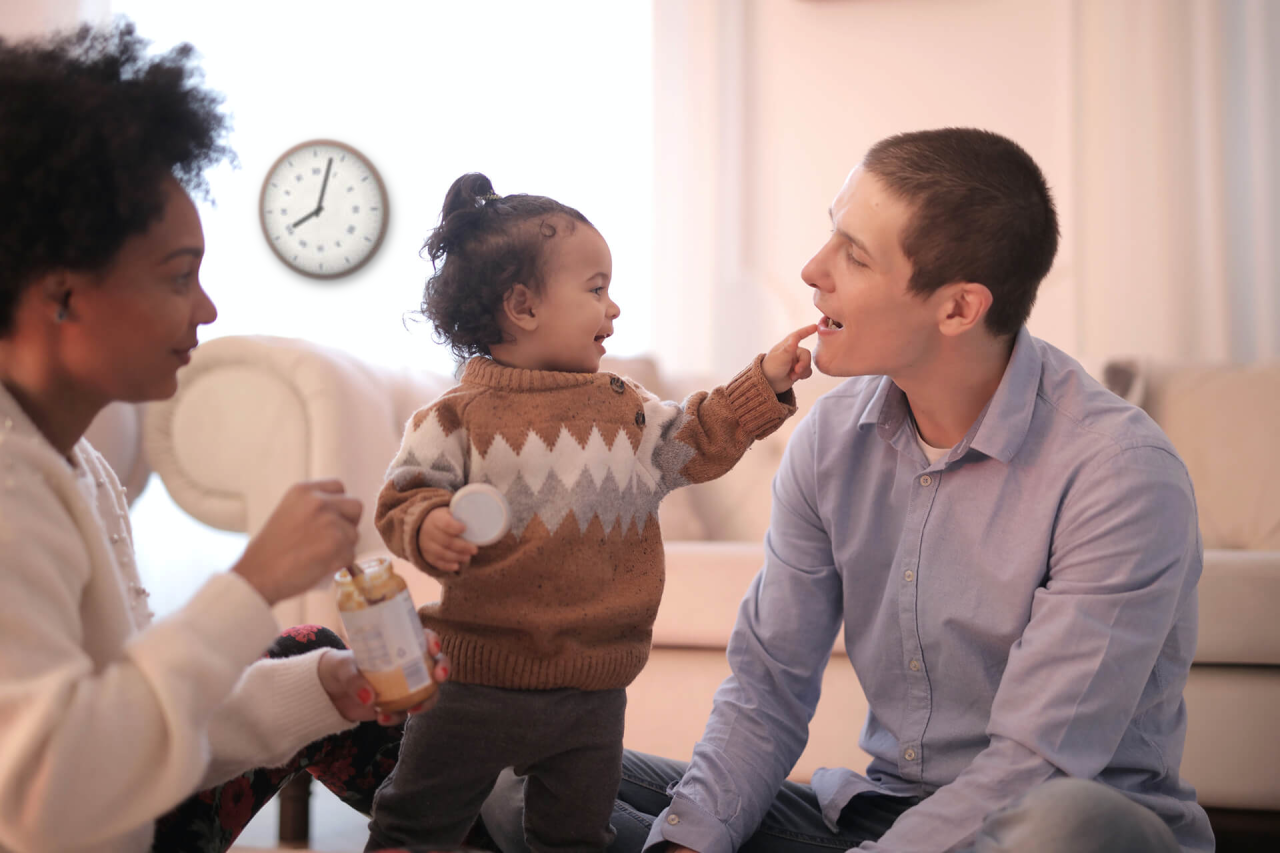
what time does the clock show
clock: 8:03
